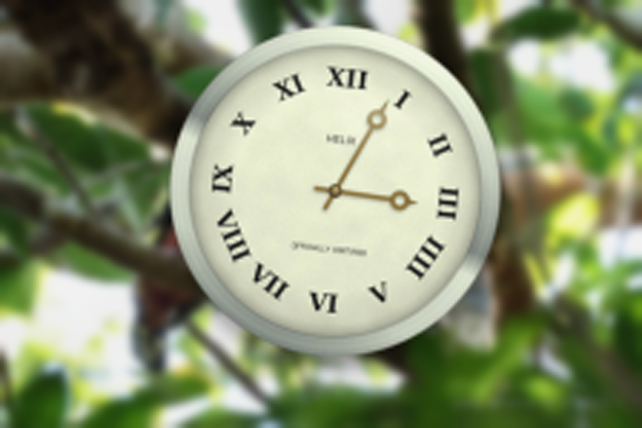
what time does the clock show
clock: 3:04
